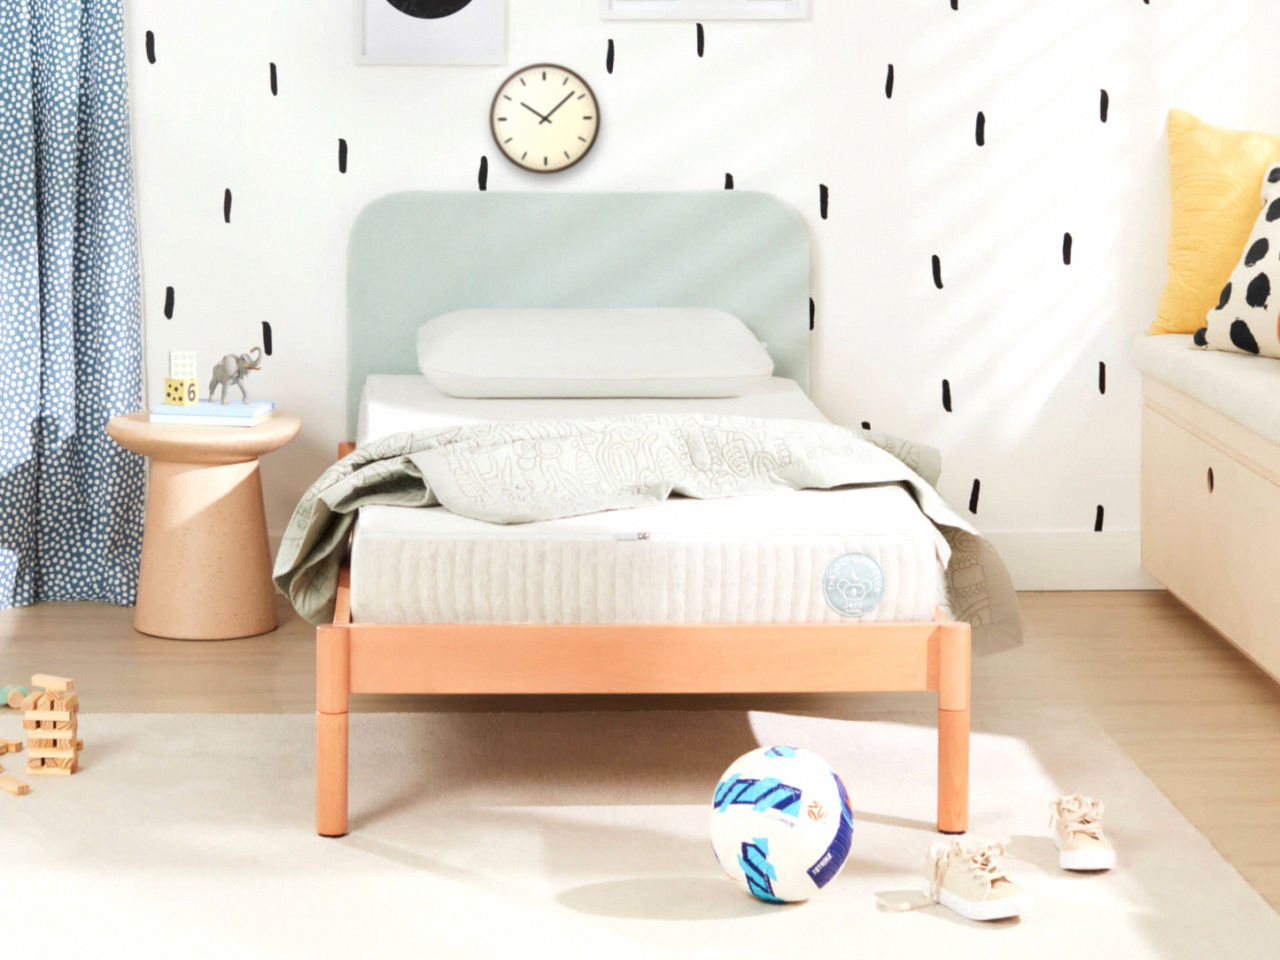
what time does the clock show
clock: 10:08
